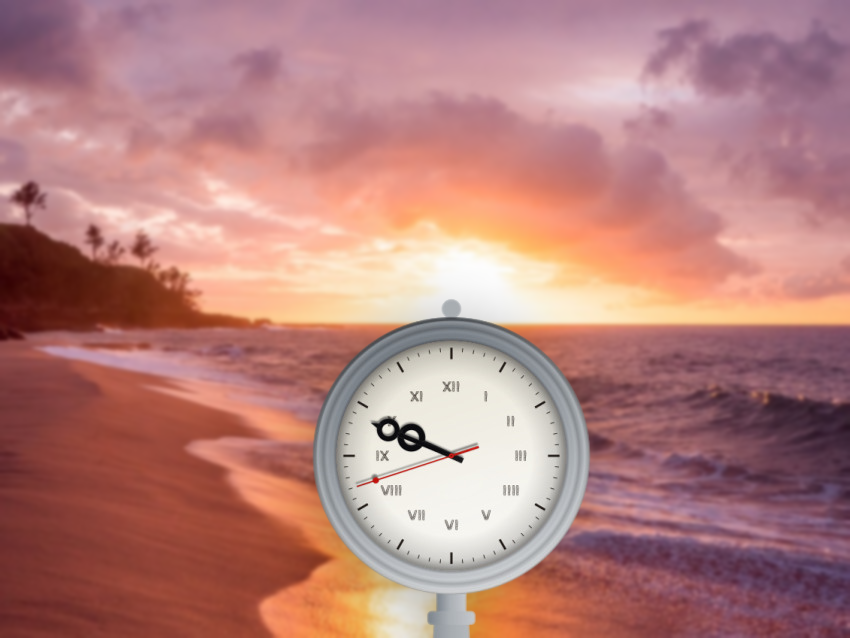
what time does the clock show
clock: 9:48:42
